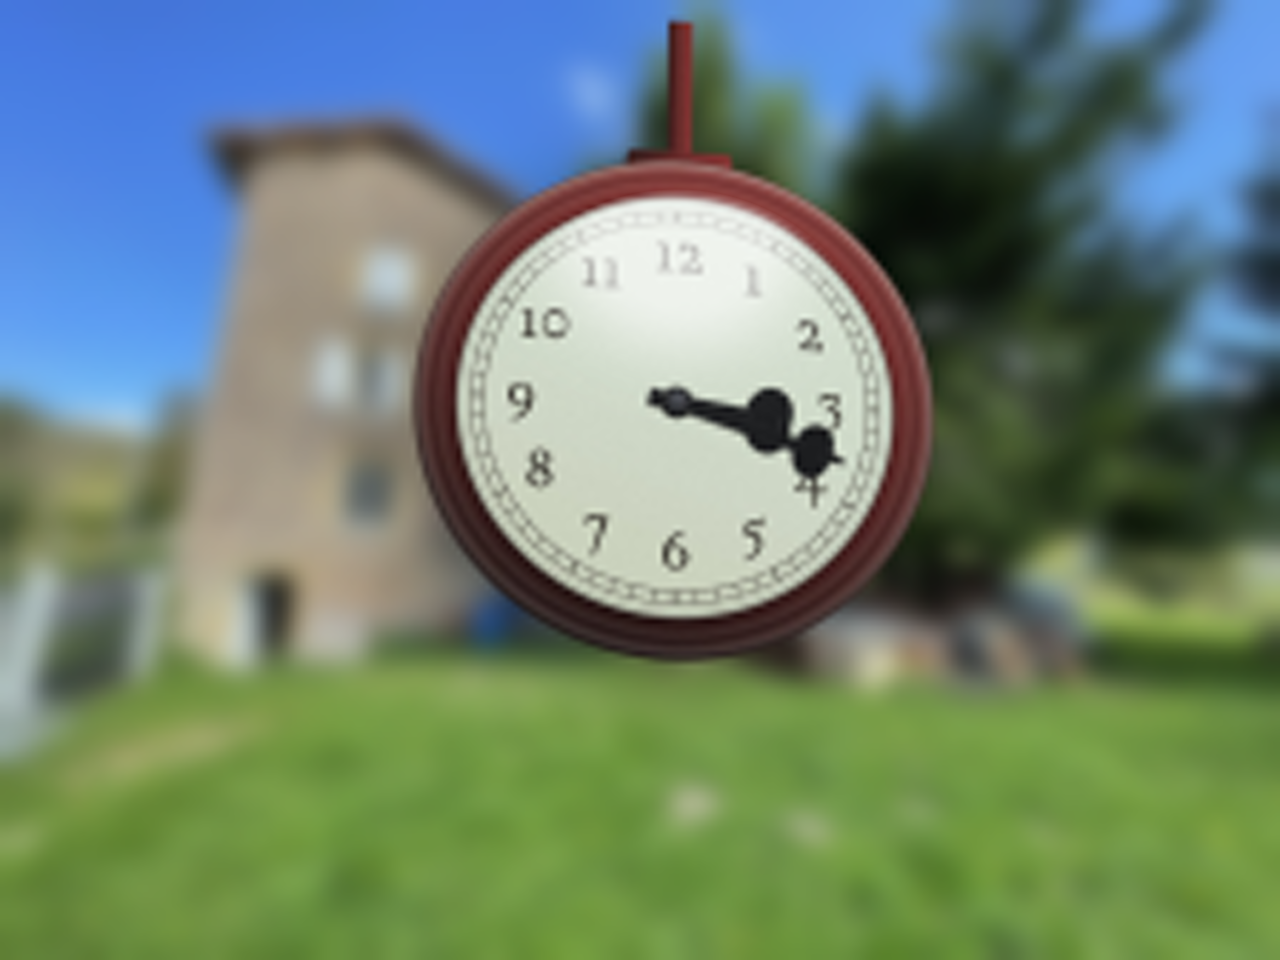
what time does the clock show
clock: 3:18
